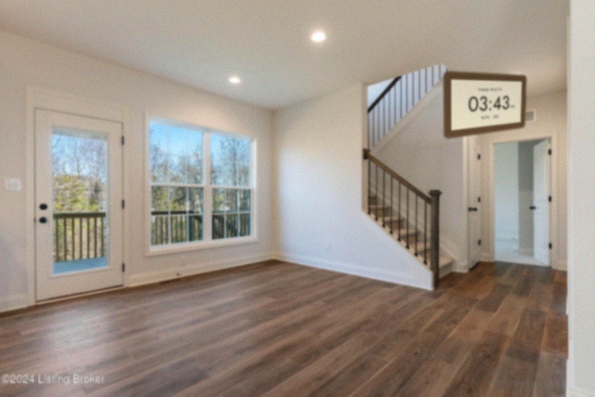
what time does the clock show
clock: 3:43
